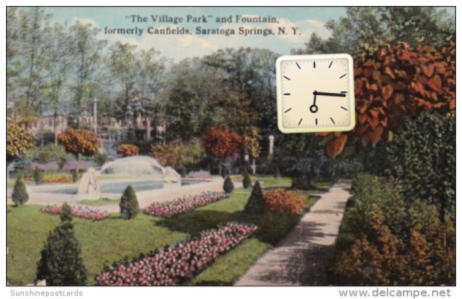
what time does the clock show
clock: 6:16
